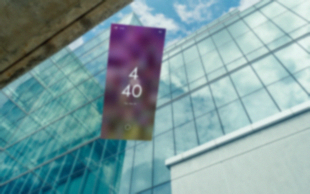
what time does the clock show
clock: 4:40
